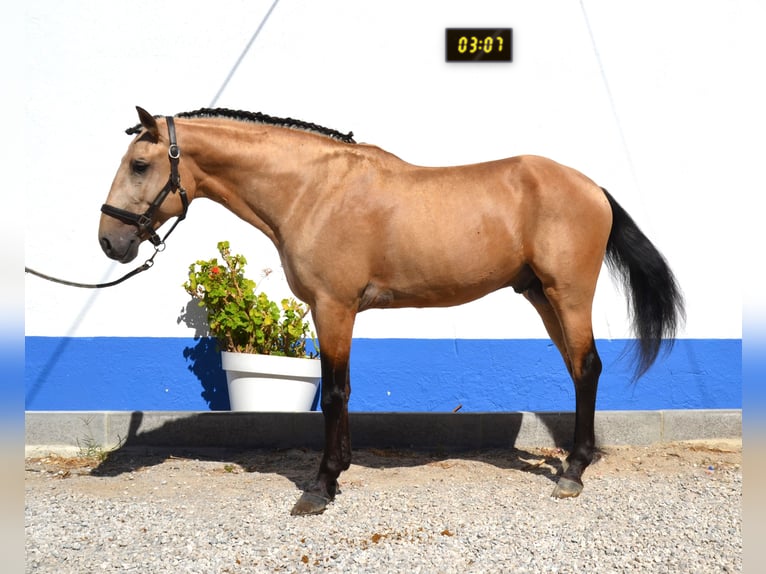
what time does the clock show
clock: 3:07
